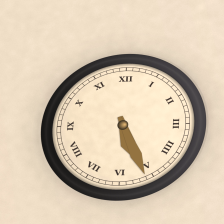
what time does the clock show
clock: 5:26
